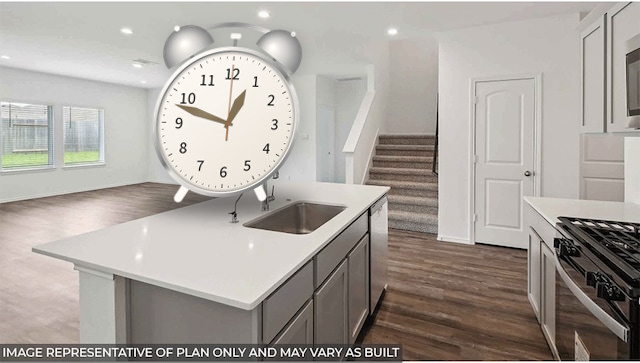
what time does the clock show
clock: 12:48:00
